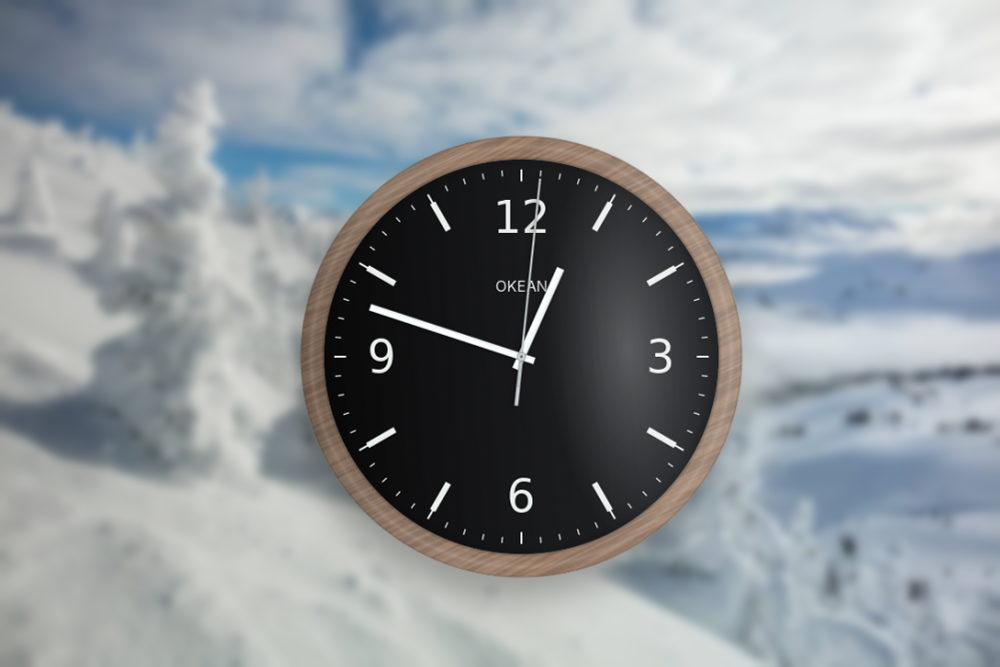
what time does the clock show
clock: 12:48:01
